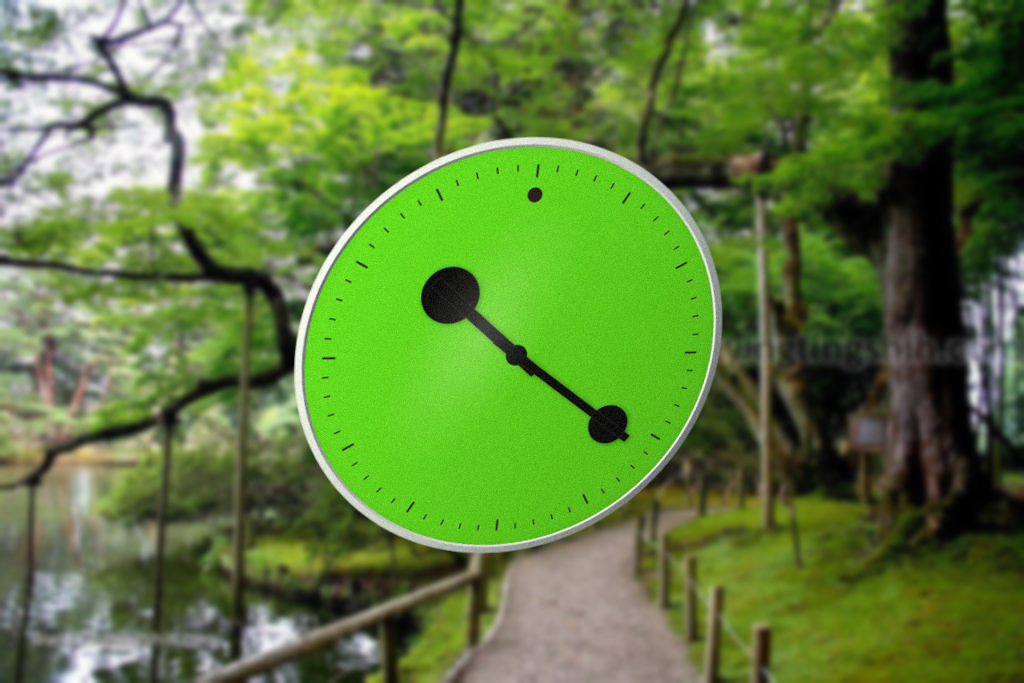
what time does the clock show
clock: 10:21
